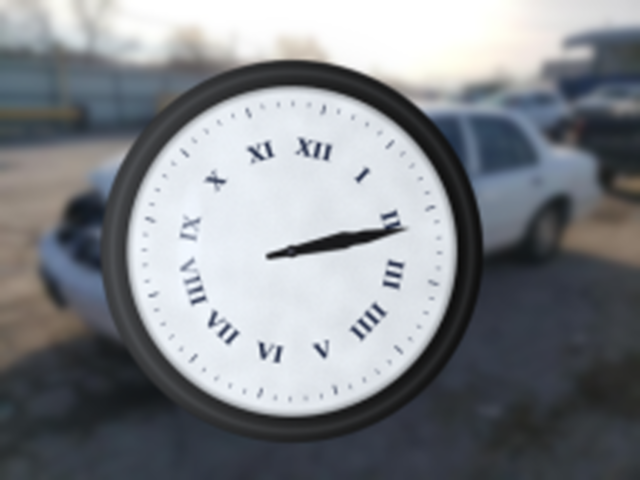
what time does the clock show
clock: 2:11
